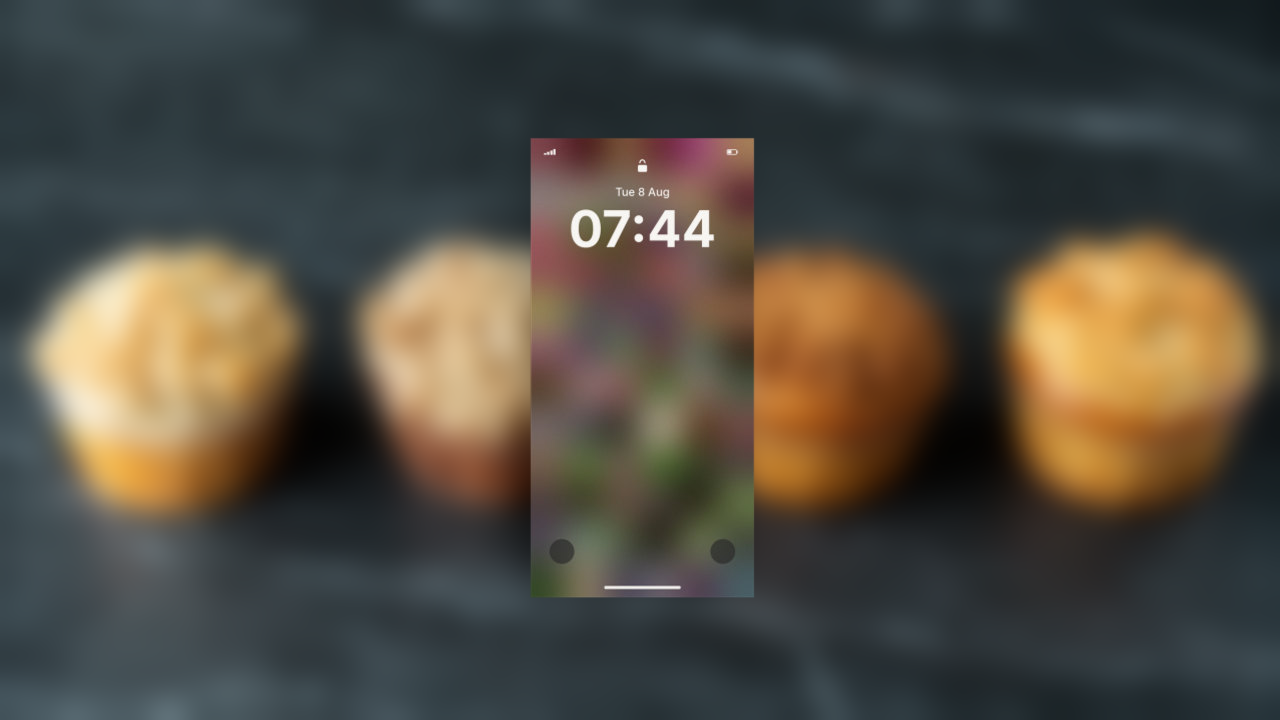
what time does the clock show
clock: 7:44
